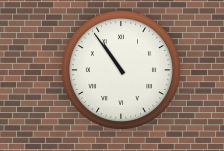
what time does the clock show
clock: 10:54
